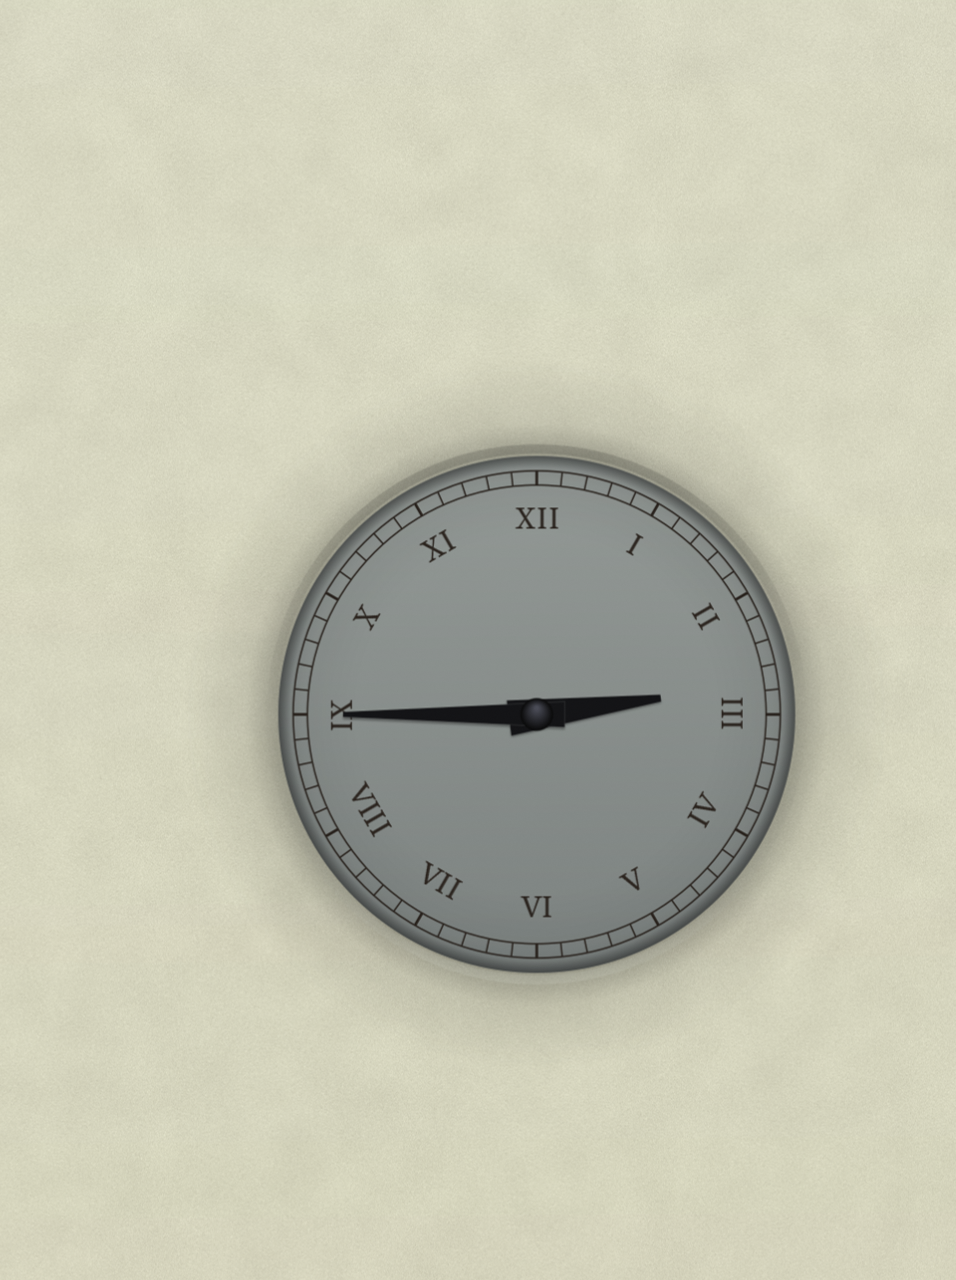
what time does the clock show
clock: 2:45
